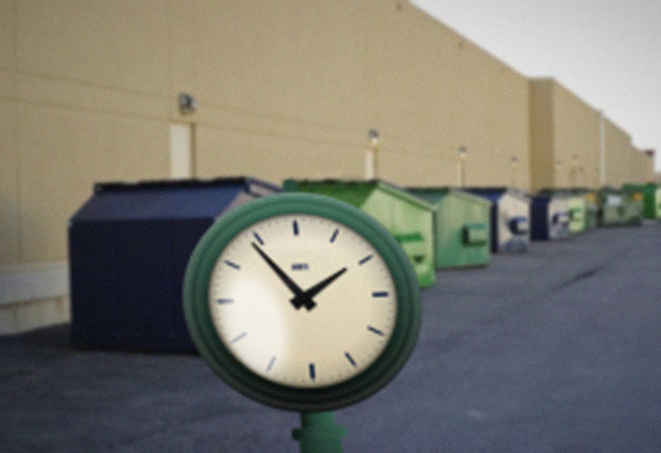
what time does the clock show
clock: 1:54
